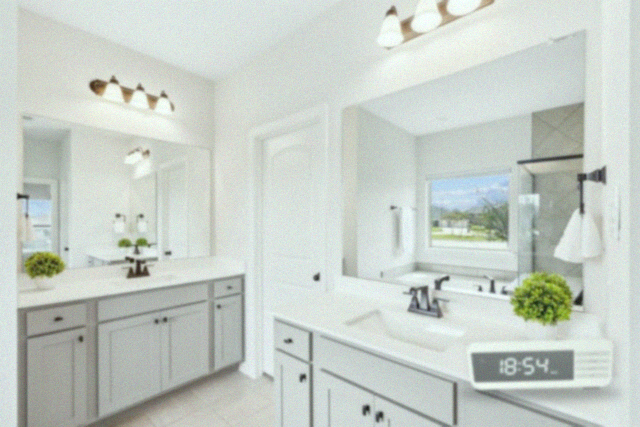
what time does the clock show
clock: 18:54
